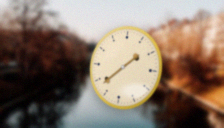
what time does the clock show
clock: 1:38
